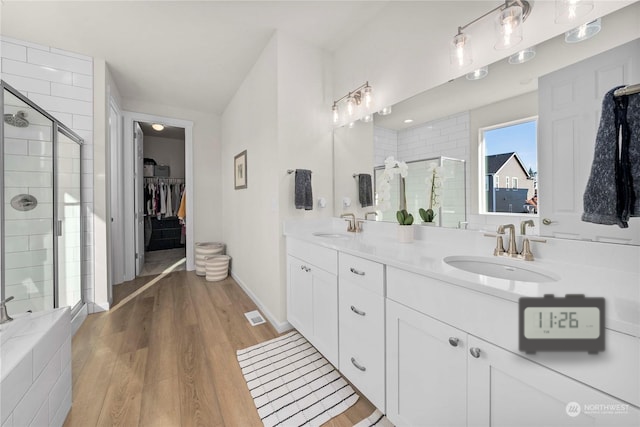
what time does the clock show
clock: 11:26
